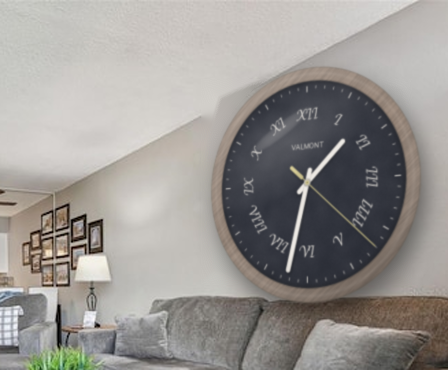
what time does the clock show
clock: 1:32:22
